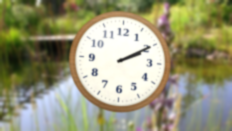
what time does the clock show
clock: 2:10
